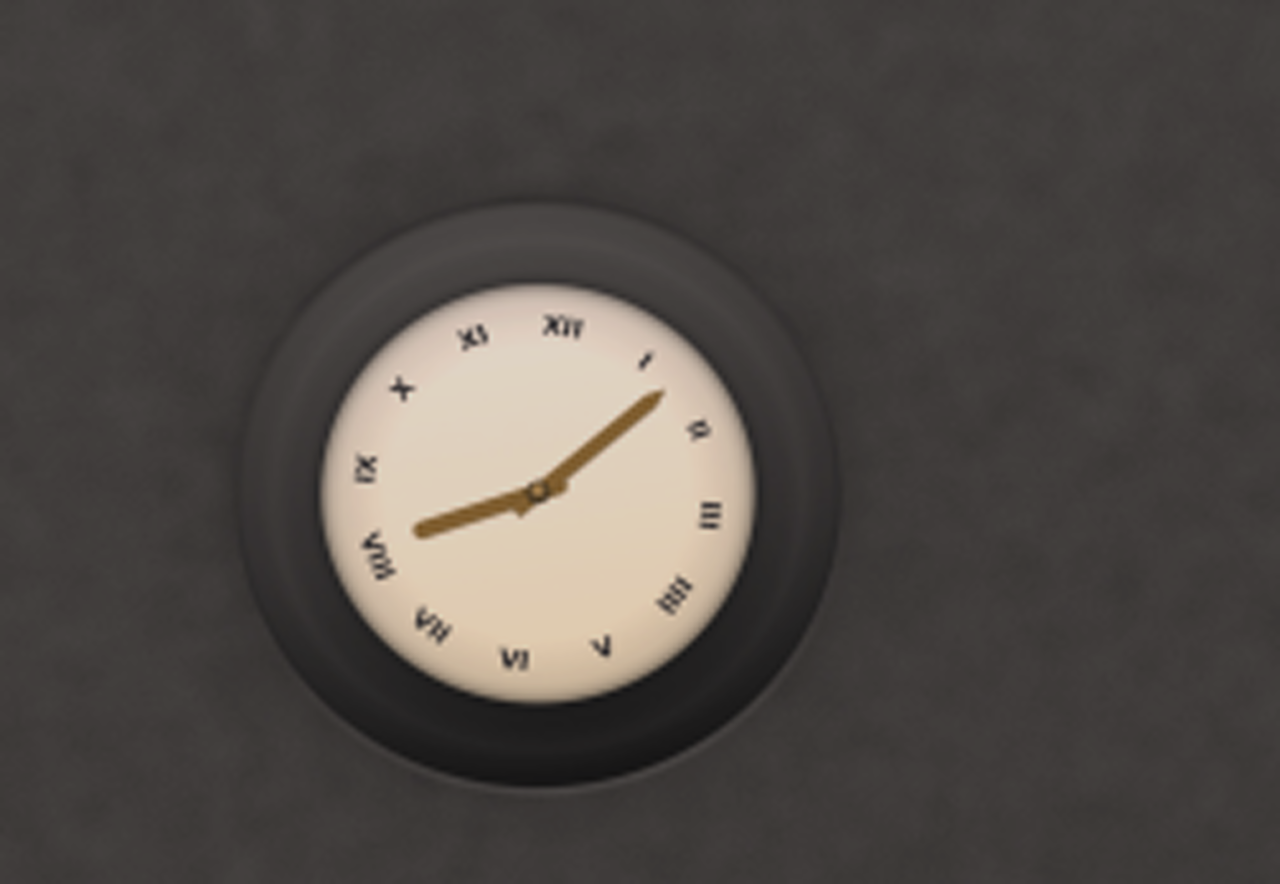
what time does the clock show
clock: 8:07
